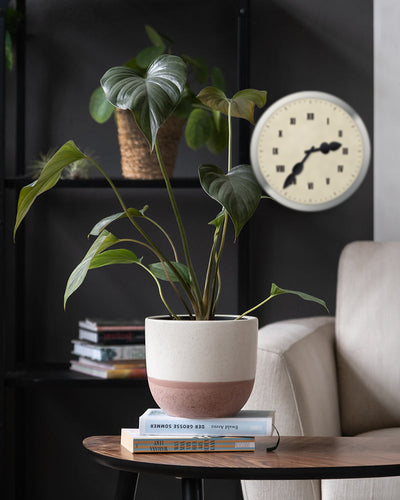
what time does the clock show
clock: 2:36
